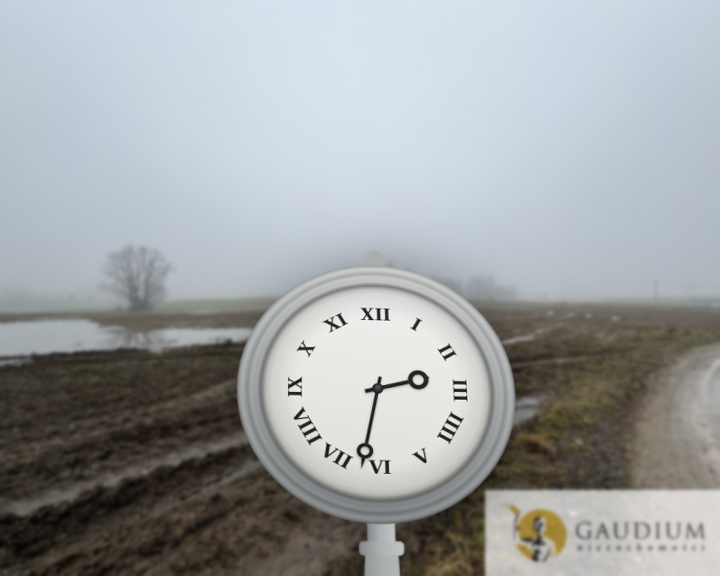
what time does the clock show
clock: 2:32
